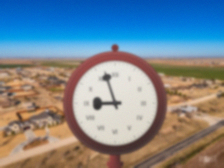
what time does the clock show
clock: 8:57
